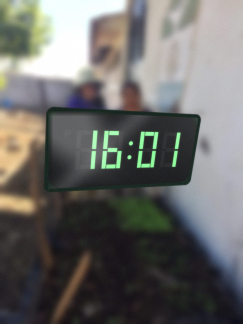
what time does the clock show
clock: 16:01
